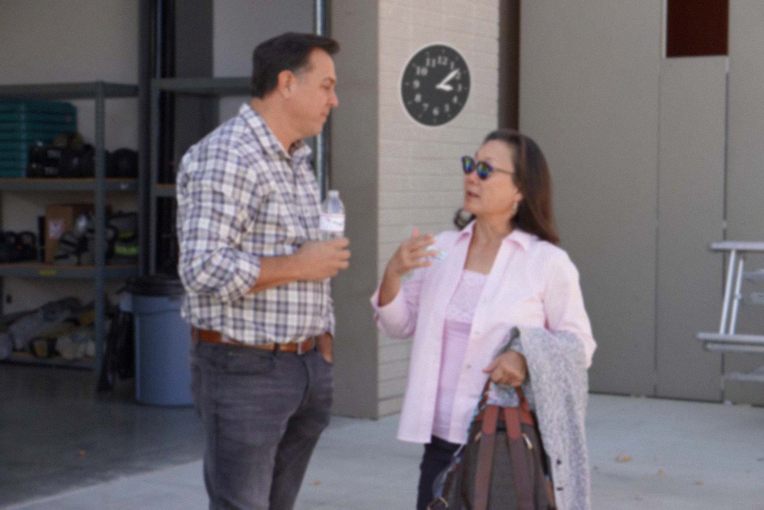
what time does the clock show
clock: 3:08
